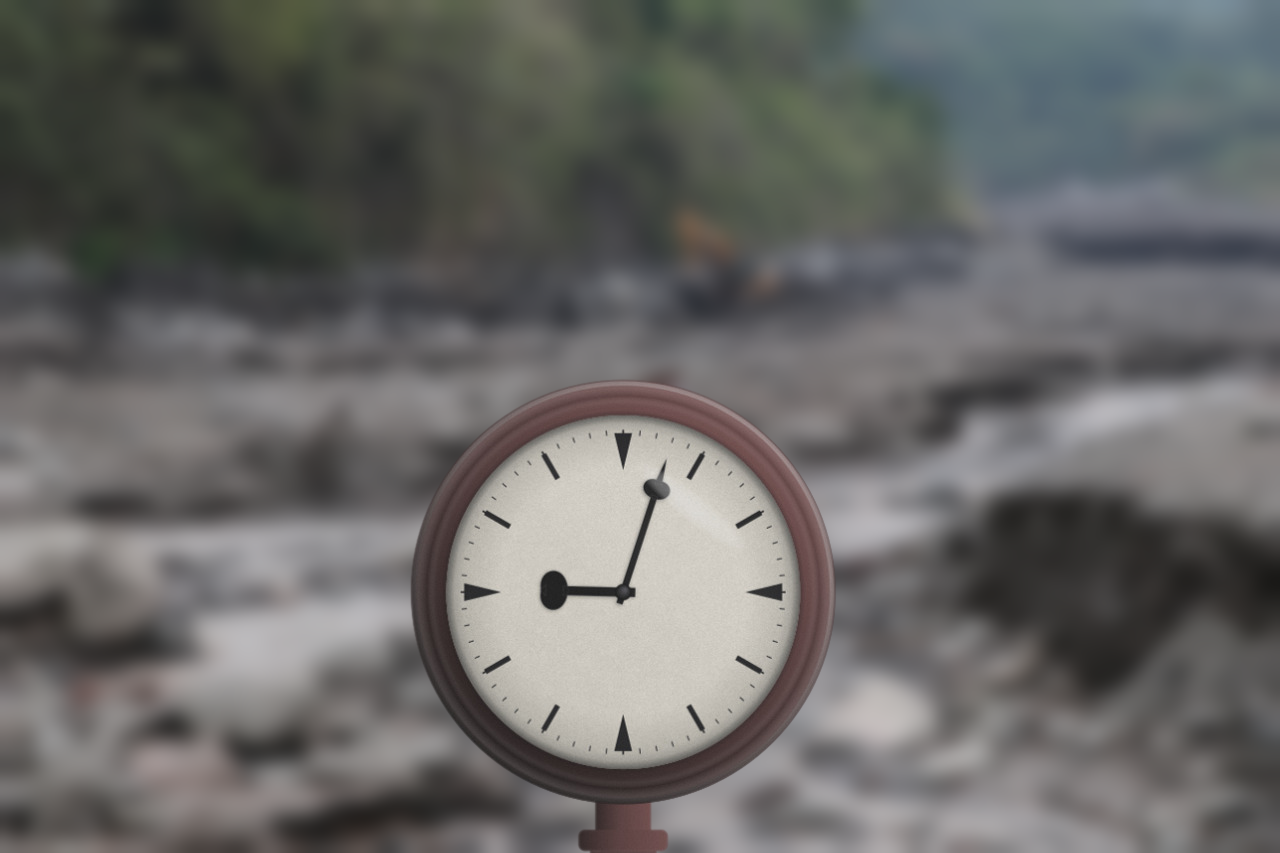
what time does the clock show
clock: 9:03
